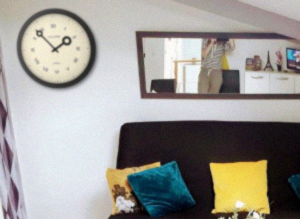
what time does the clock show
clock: 1:53
